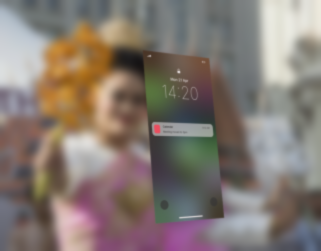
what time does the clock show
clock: 14:20
